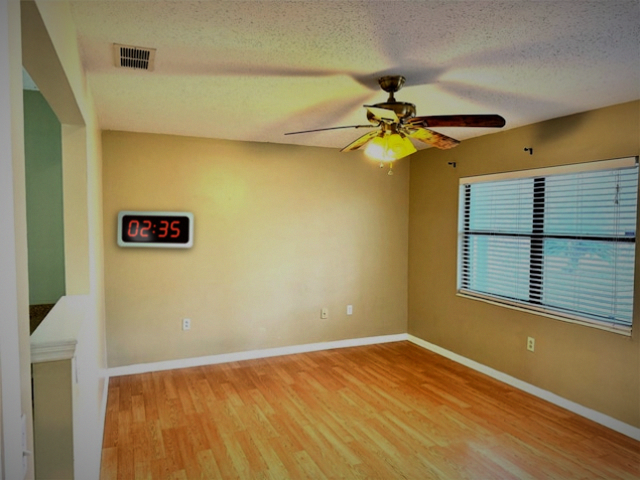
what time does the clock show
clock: 2:35
